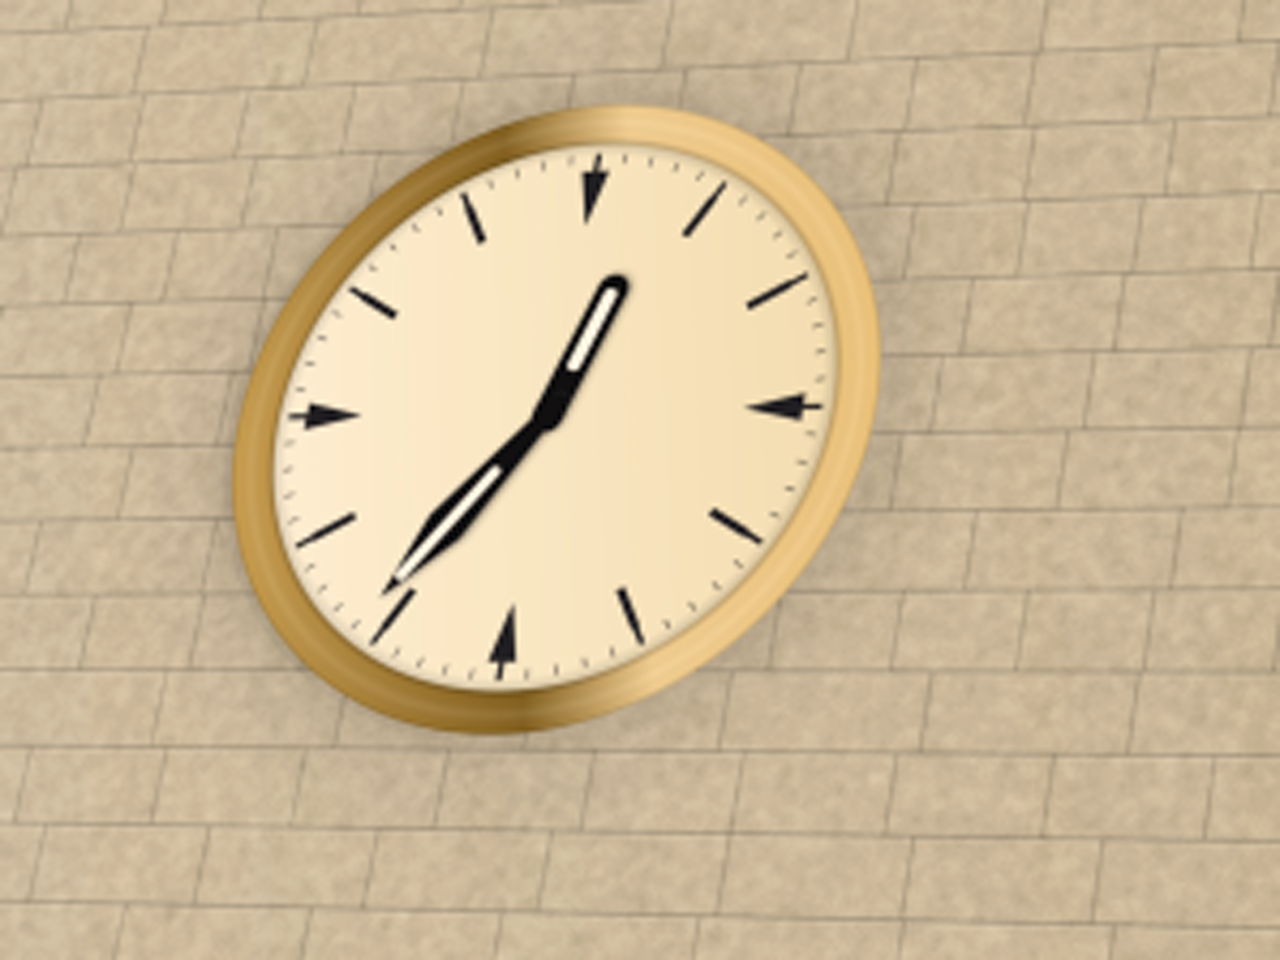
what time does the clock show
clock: 12:36
